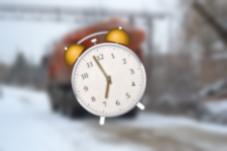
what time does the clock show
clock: 6:58
